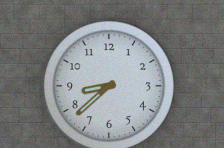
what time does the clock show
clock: 8:38
